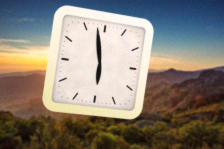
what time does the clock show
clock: 5:58
